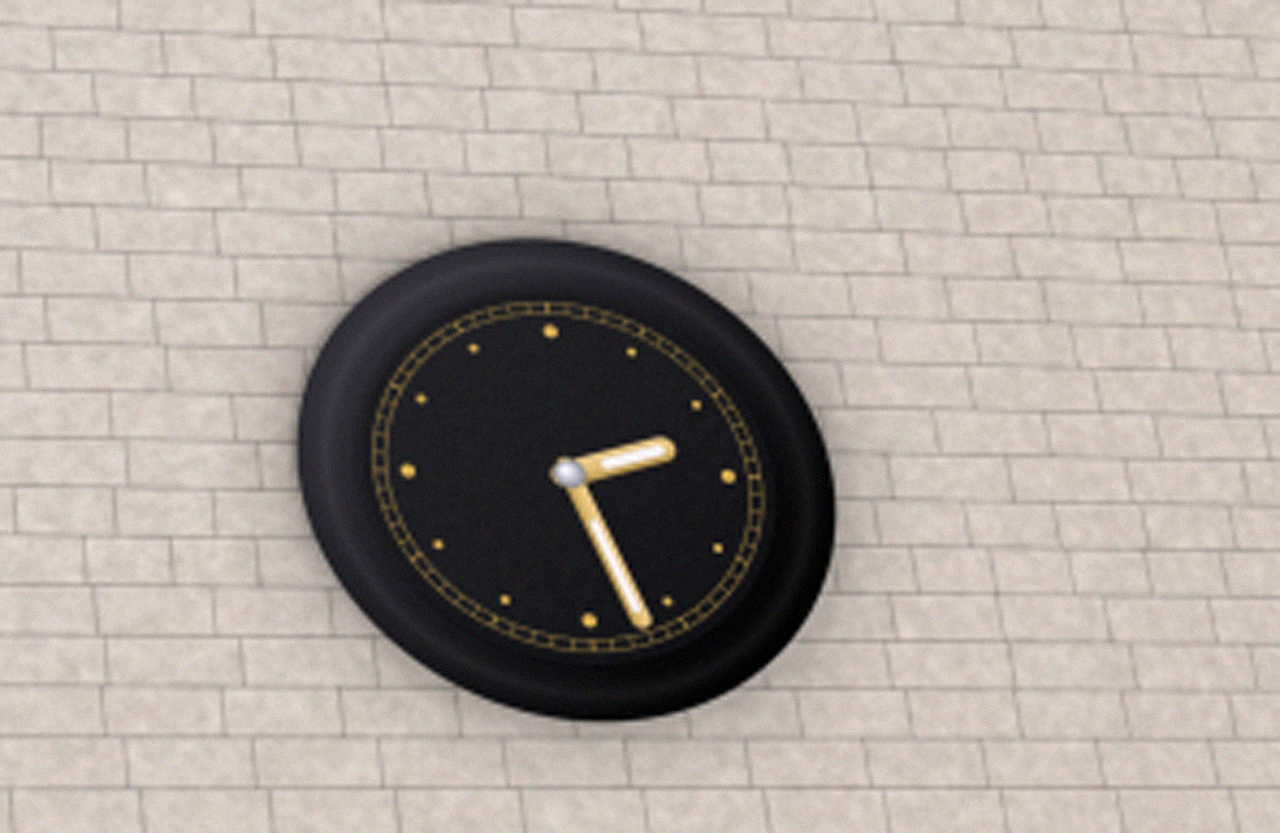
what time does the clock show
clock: 2:27
